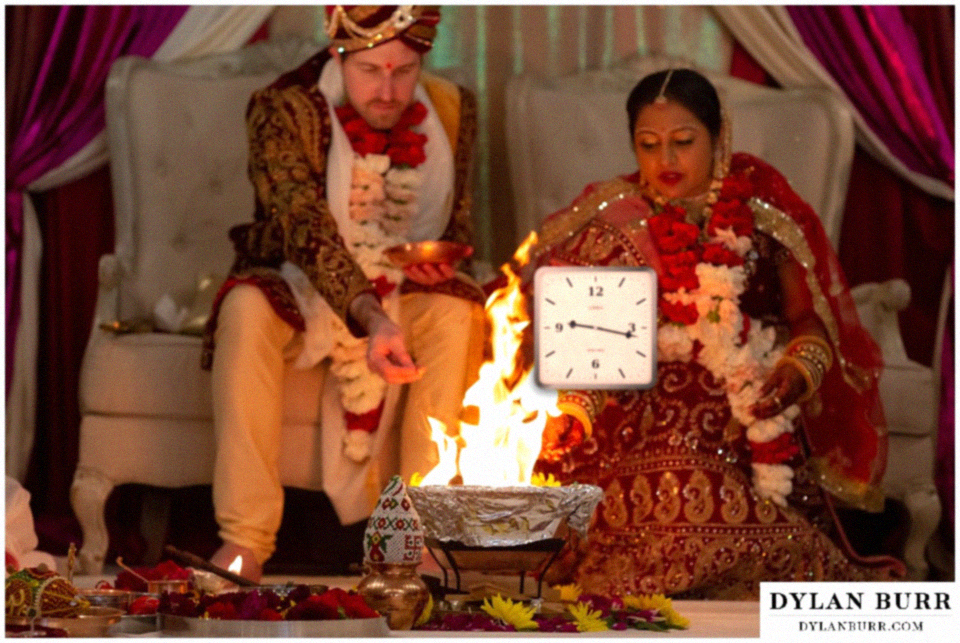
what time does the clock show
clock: 9:17
